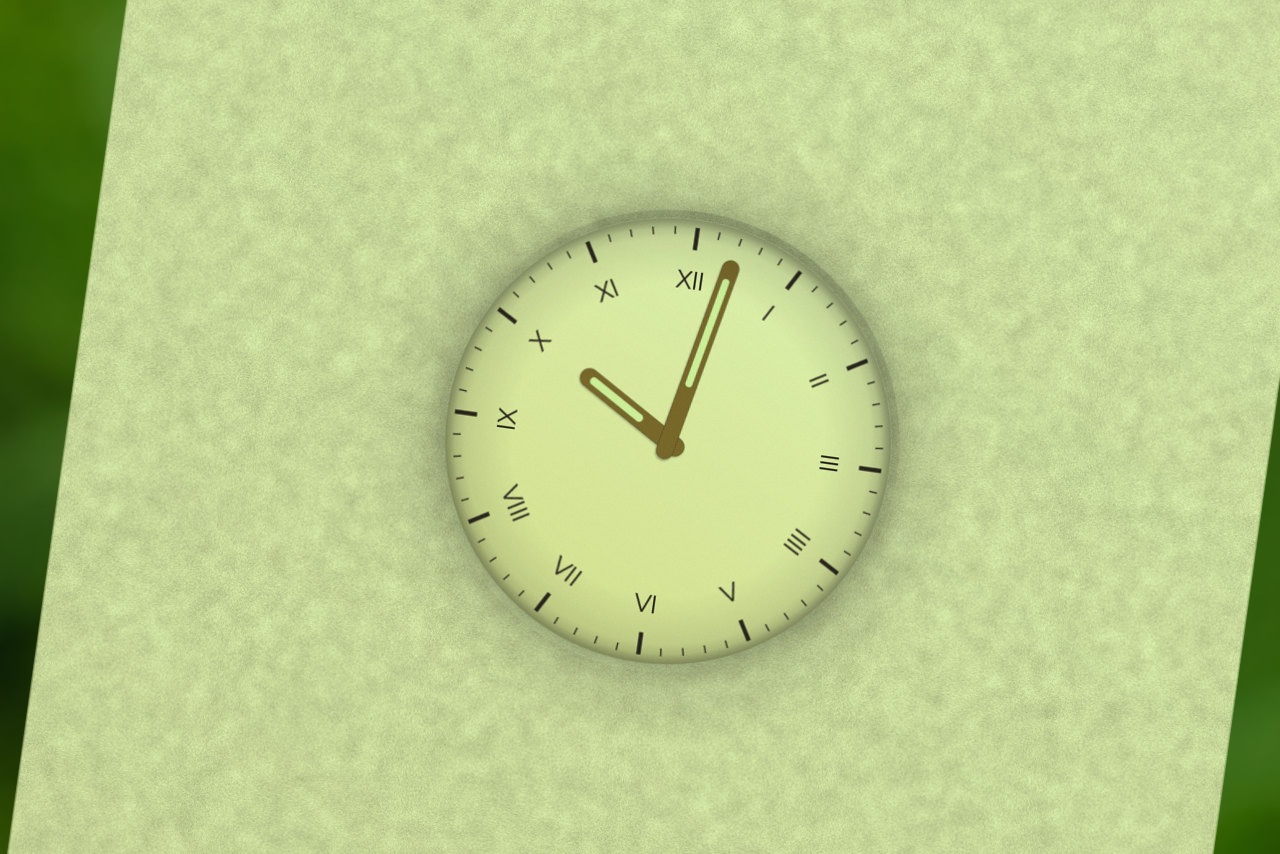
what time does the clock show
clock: 10:02
